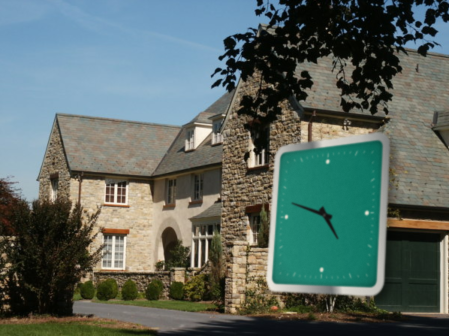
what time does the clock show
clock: 4:48
